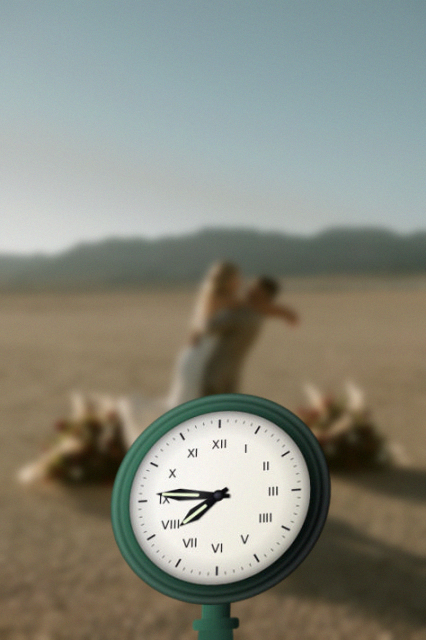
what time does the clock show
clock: 7:46
